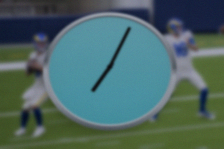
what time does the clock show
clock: 7:04
